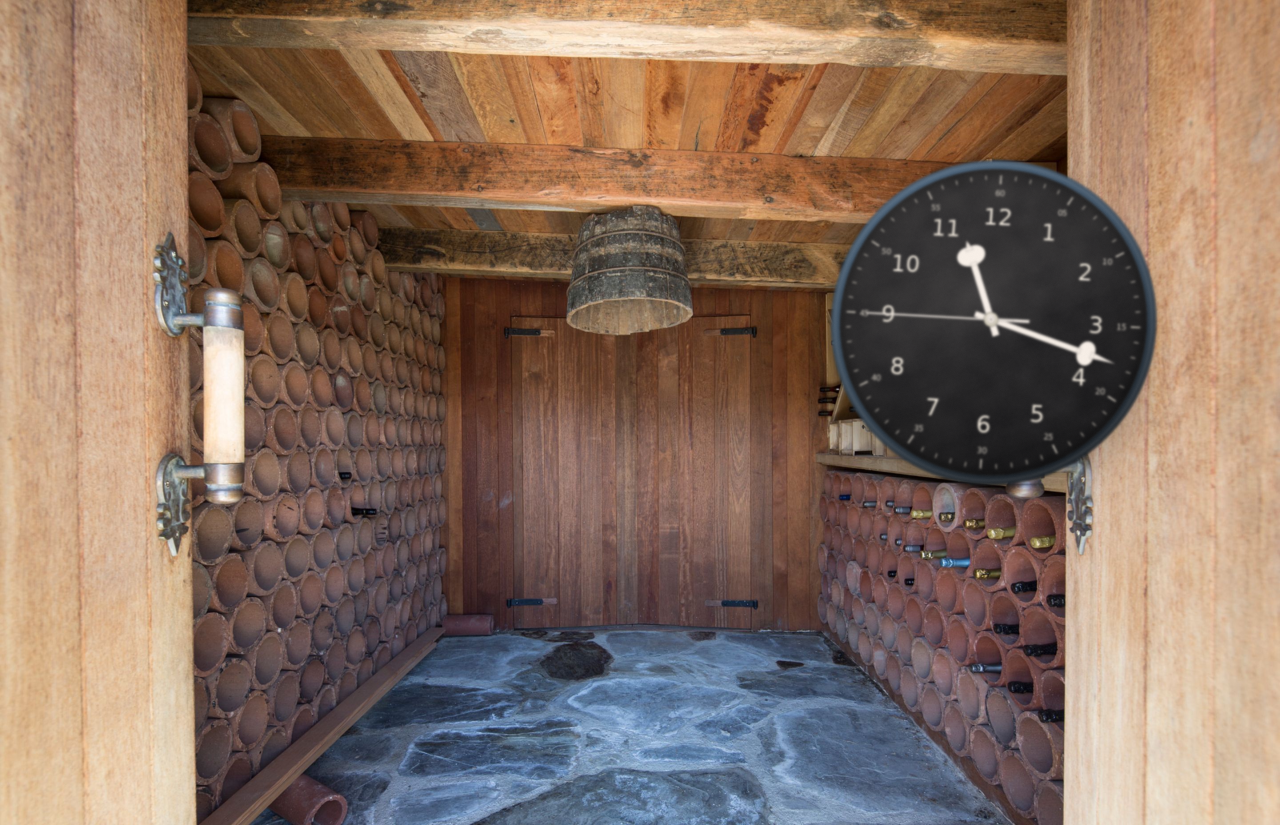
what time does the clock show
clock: 11:17:45
